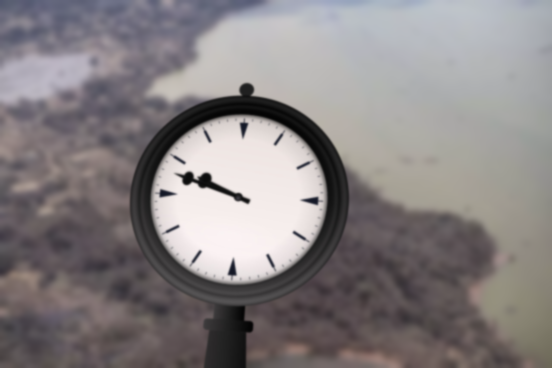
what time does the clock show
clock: 9:48
